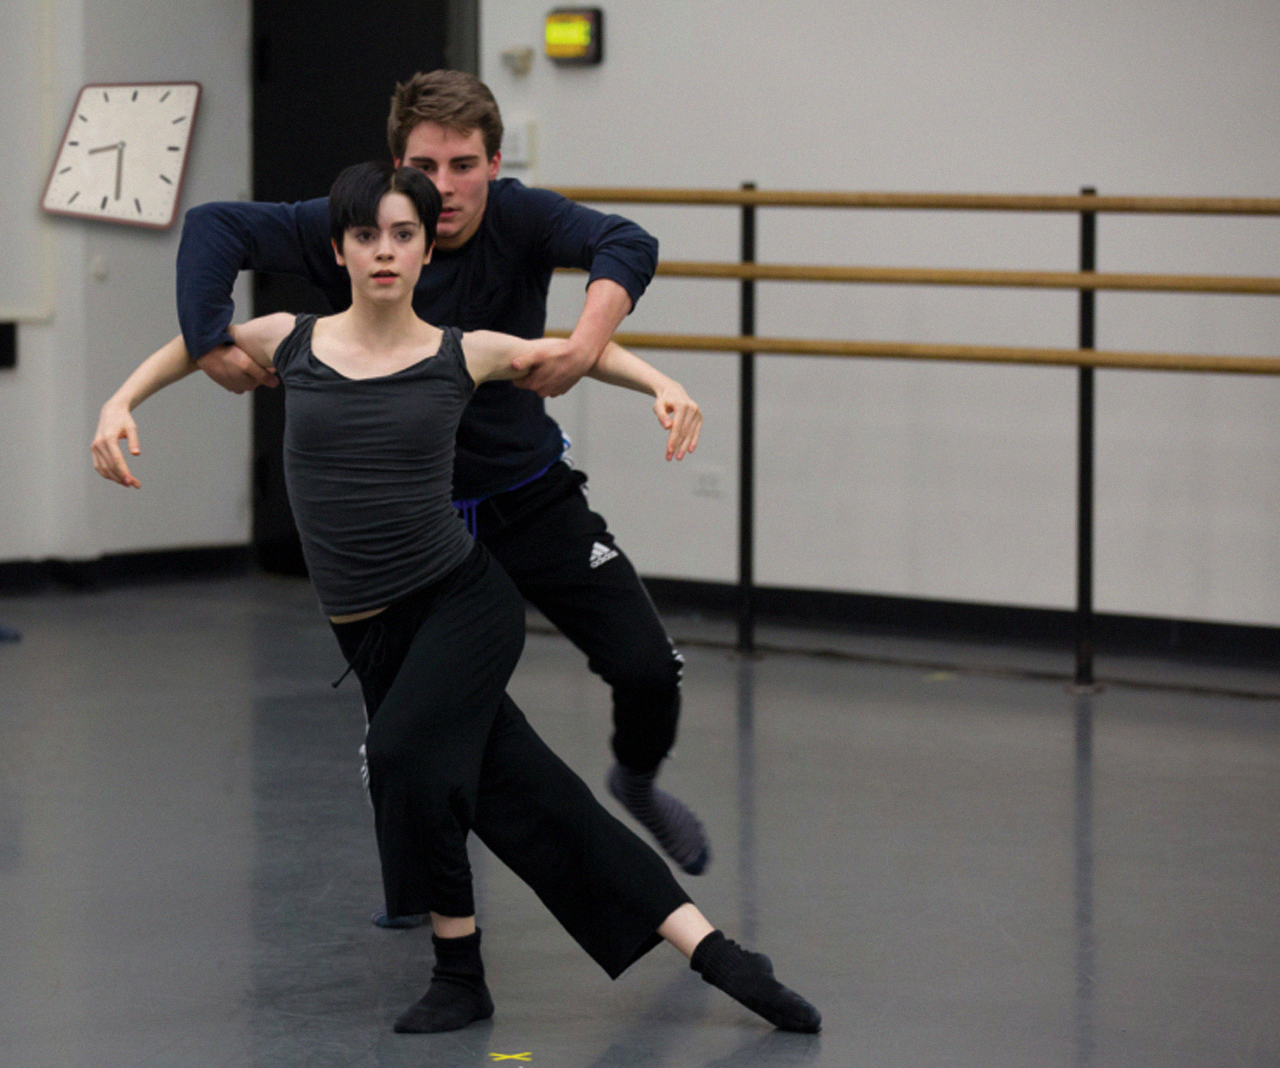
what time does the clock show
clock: 8:28
